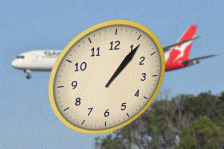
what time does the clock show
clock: 1:06
